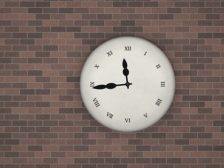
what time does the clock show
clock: 11:44
